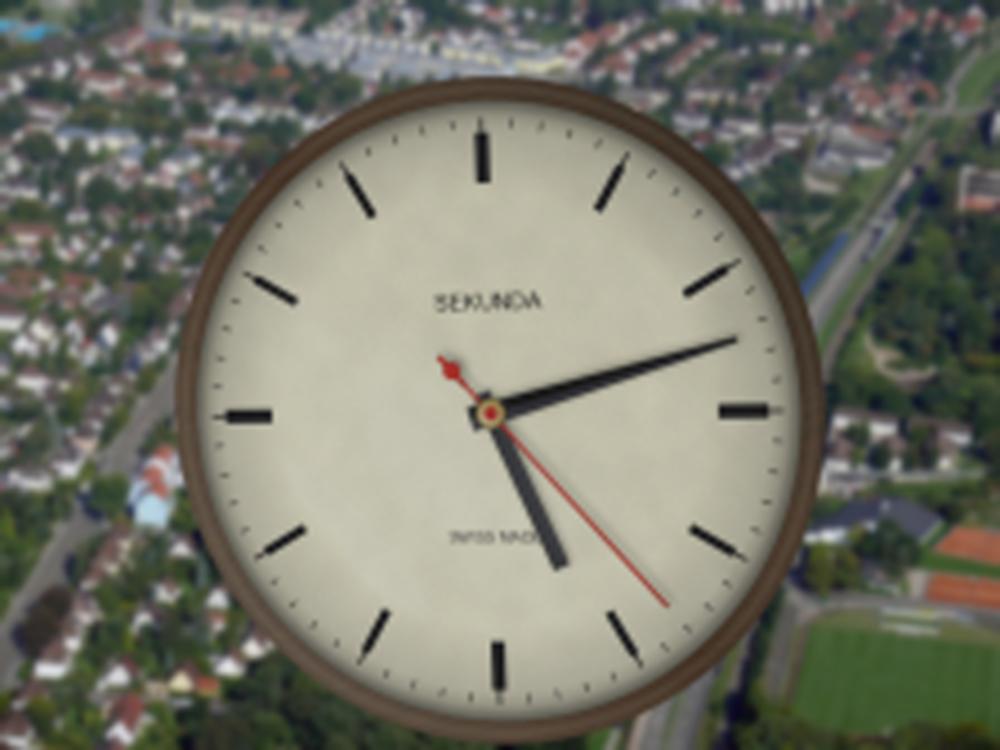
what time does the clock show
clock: 5:12:23
